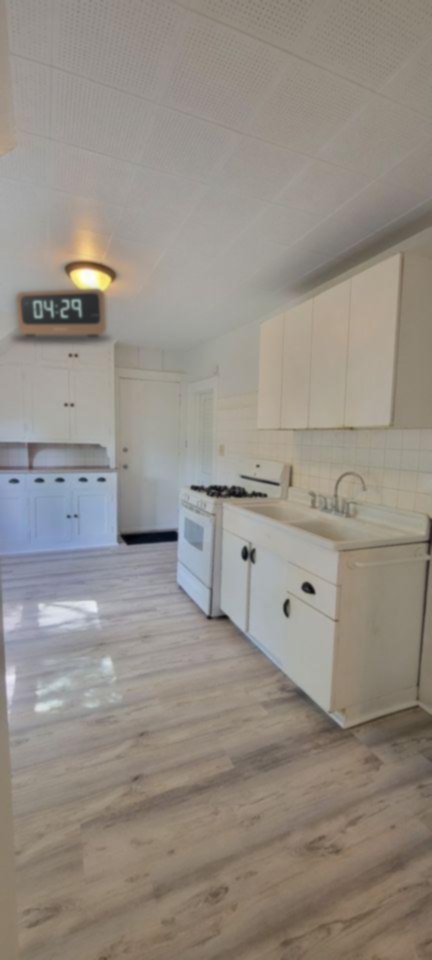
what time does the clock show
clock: 4:29
